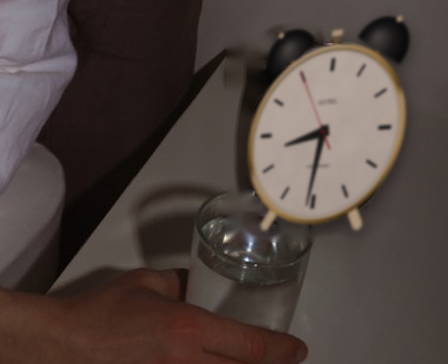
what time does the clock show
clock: 8:30:55
